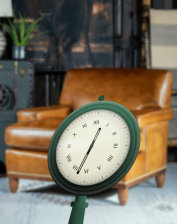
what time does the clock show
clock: 12:33
